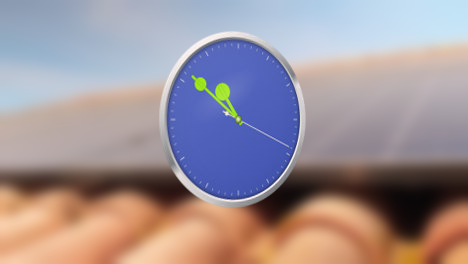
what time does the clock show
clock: 10:51:19
